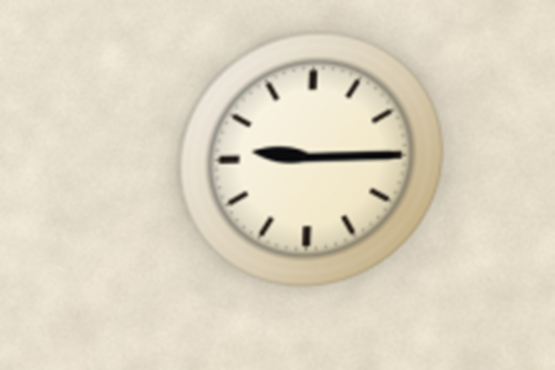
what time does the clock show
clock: 9:15
